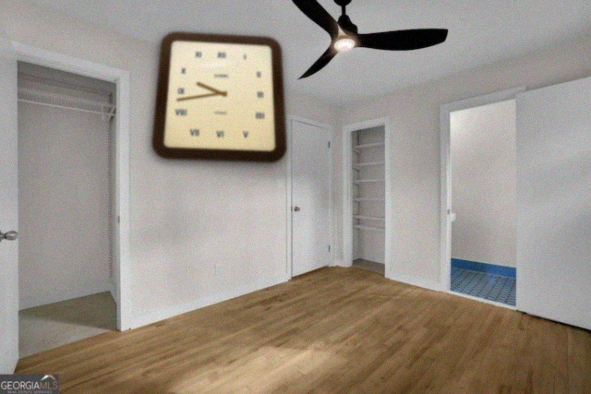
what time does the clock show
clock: 9:43
